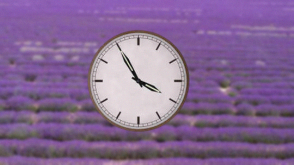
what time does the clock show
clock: 3:55
